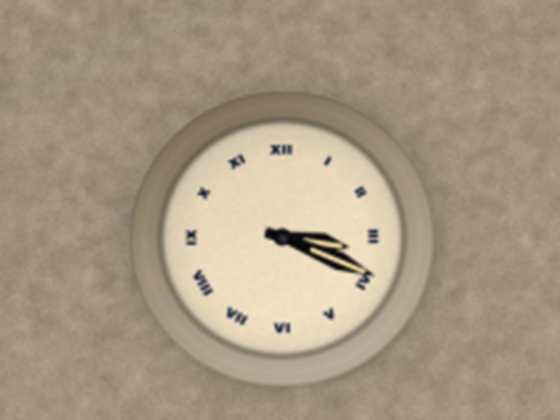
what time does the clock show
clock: 3:19
